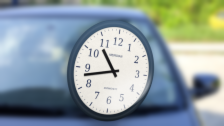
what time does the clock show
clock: 10:43
